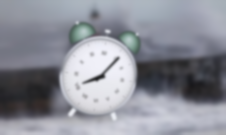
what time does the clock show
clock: 8:06
